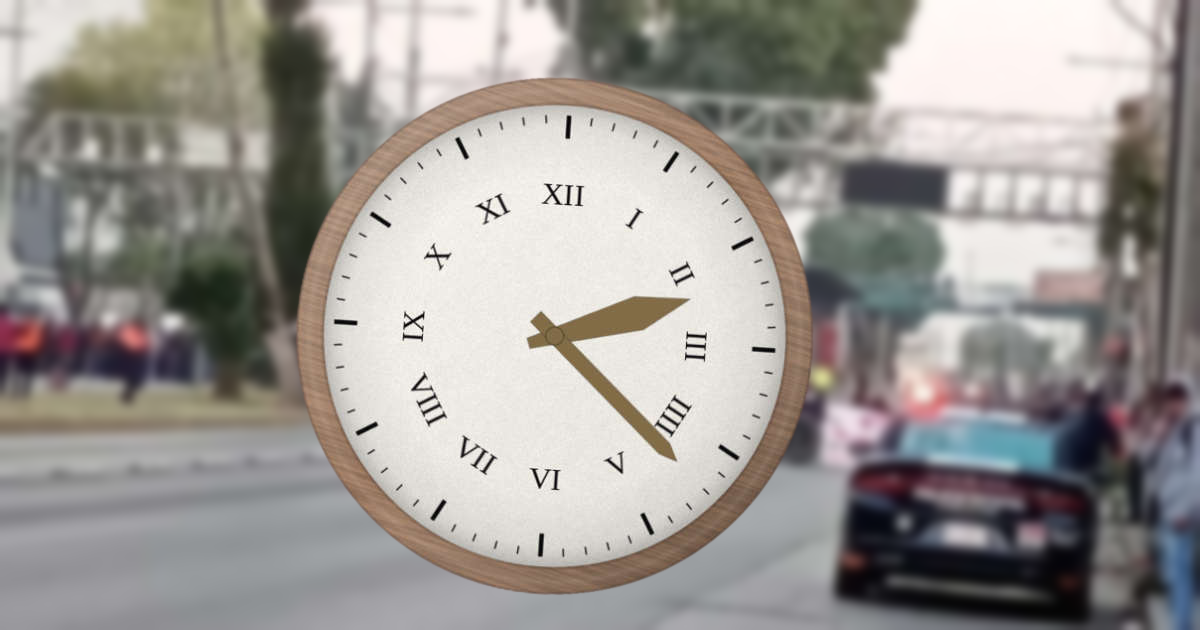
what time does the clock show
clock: 2:22
